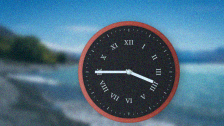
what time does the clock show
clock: 3:45
